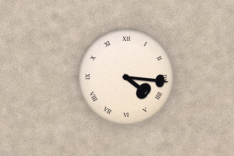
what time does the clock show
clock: 4:16
